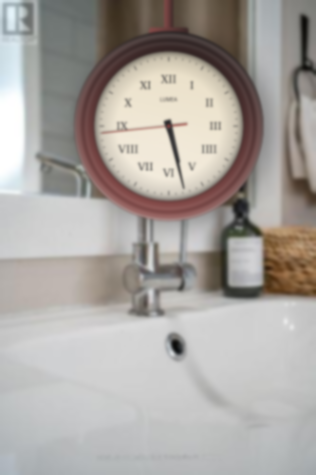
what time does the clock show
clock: 5:27:44
